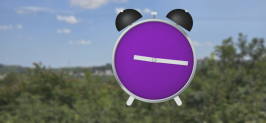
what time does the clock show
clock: 9:16
